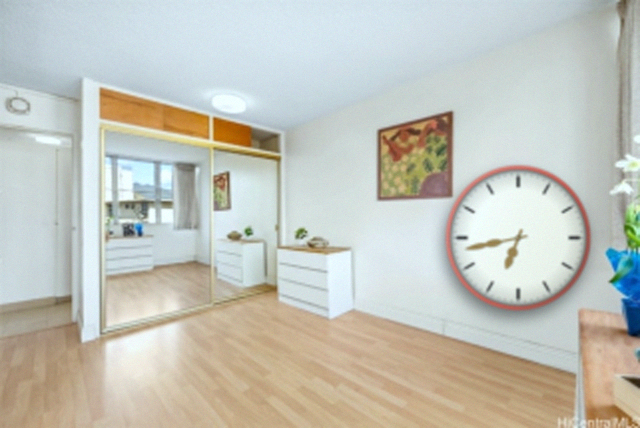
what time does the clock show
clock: 6:43
